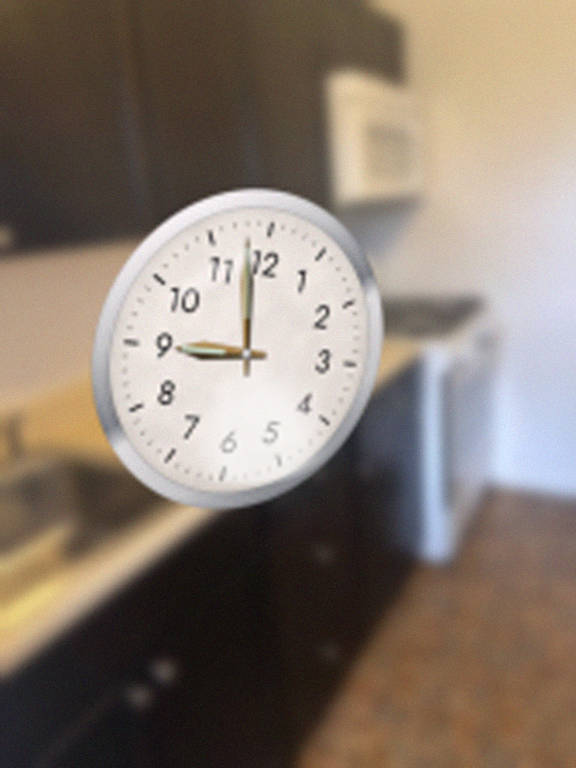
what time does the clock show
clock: 8:58
